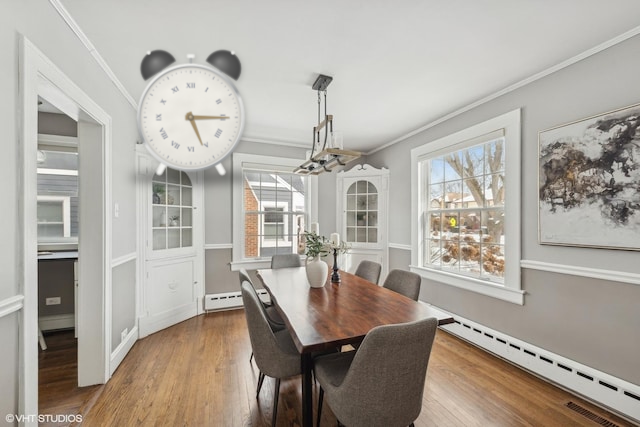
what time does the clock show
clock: 5:15
